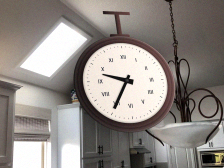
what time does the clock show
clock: 9:35
